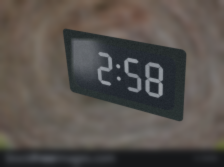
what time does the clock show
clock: 2:58
